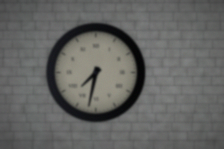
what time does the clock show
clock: 7:32
